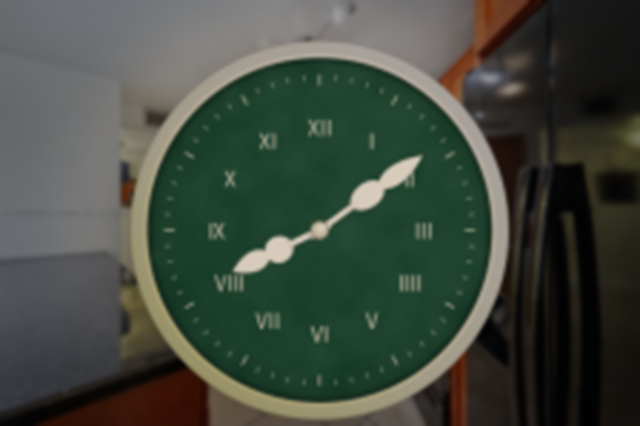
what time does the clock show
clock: 8:09
